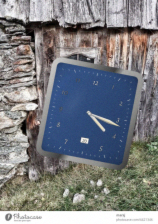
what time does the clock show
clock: 4:17
